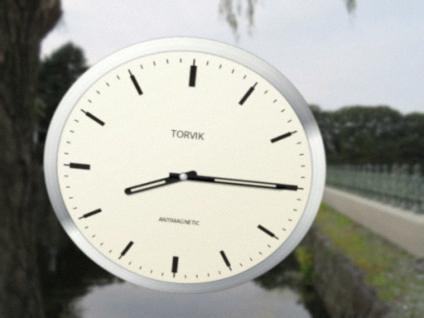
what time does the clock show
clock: 8:15
